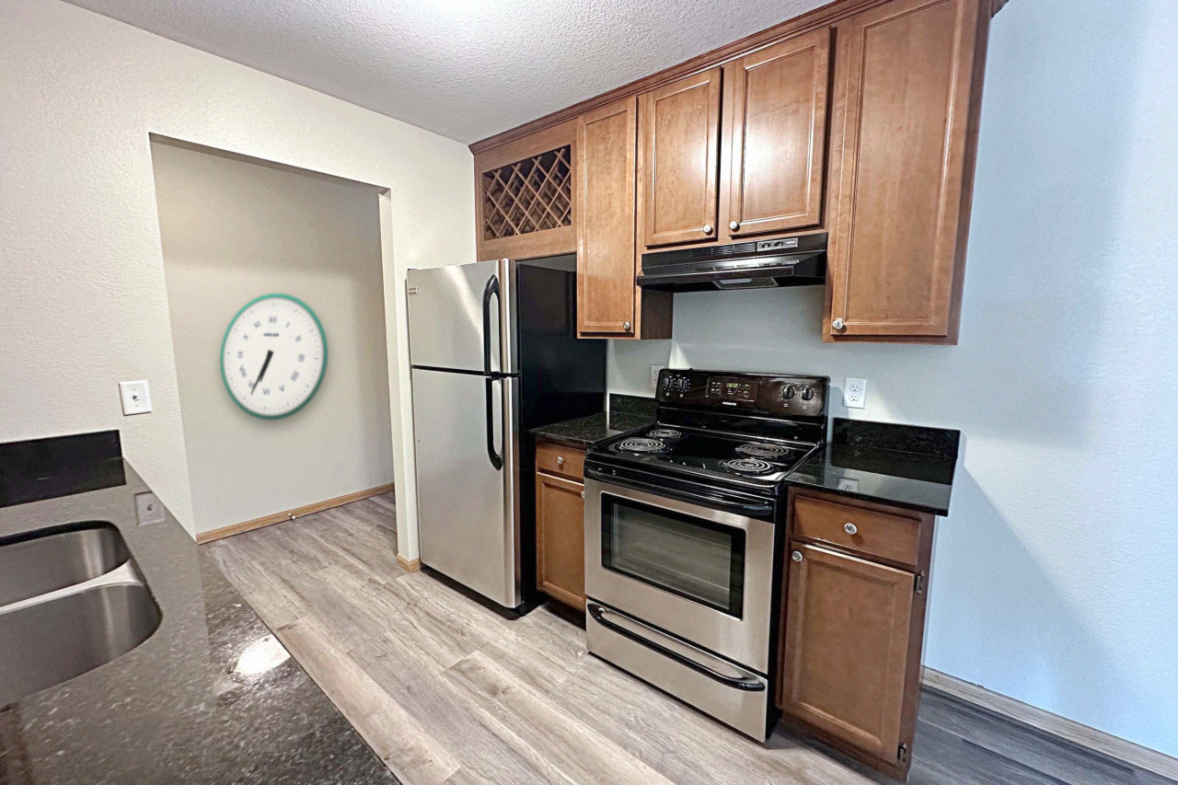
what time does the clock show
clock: 6:34
